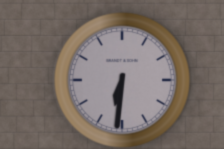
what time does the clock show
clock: 6:31
